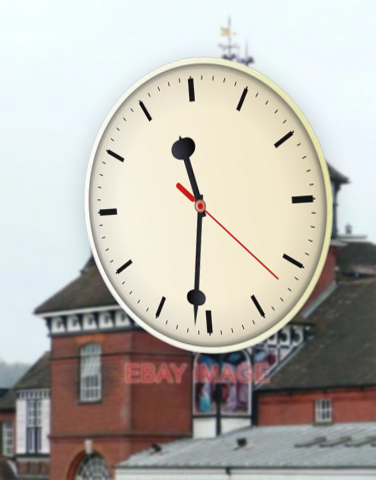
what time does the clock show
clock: 11:31:22
